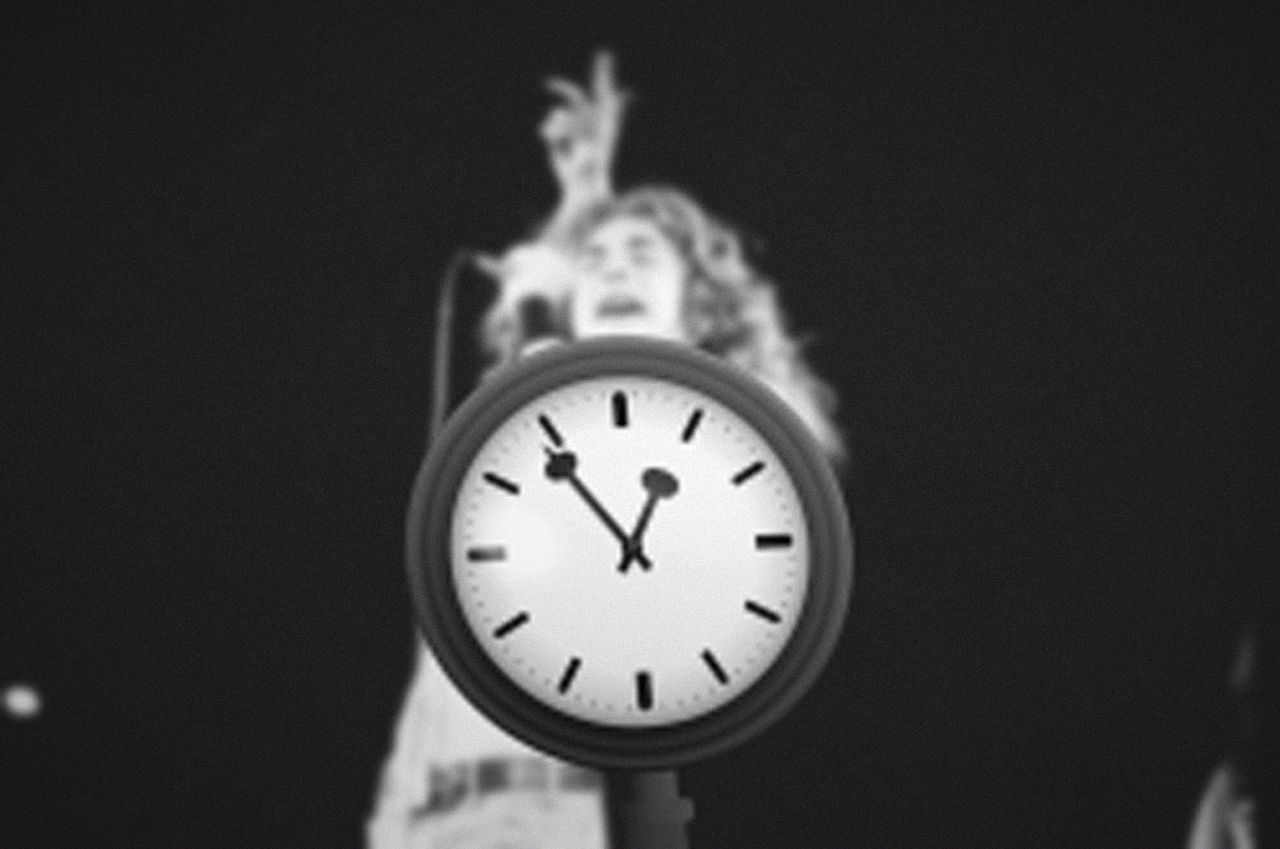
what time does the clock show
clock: 12:54
